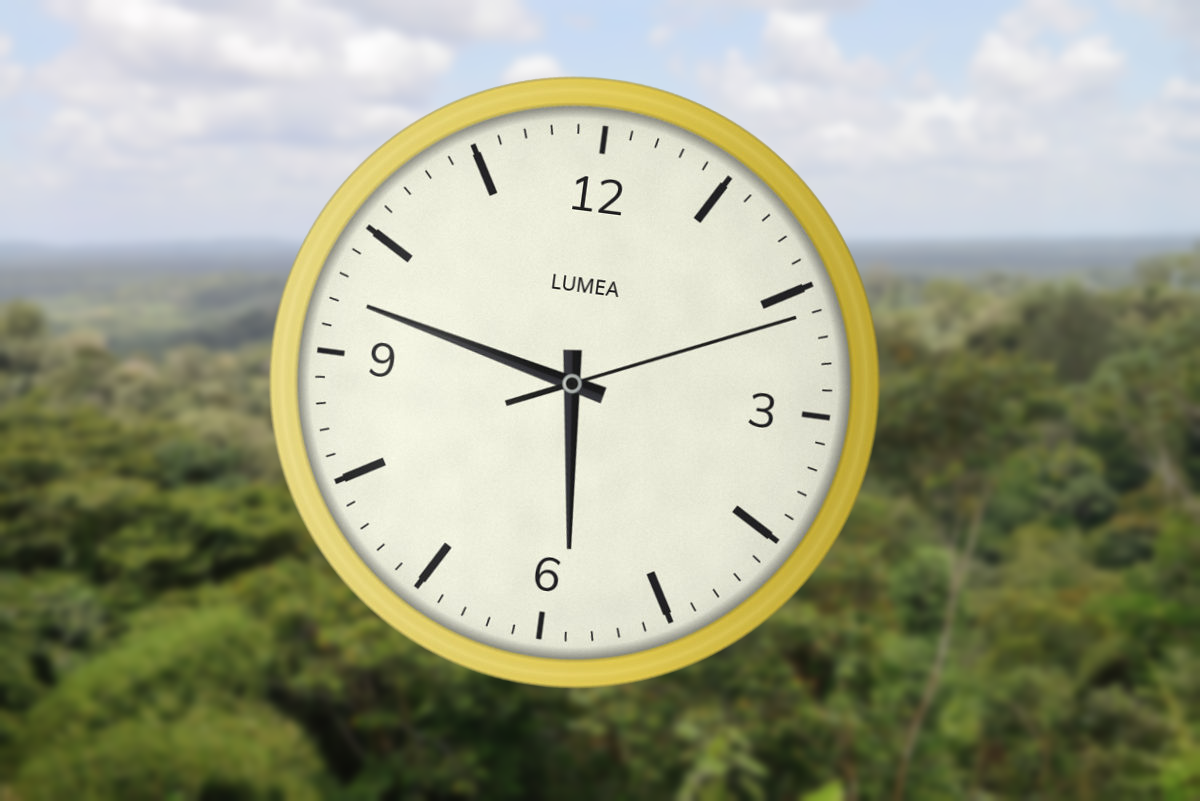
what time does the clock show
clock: 5:47:11
